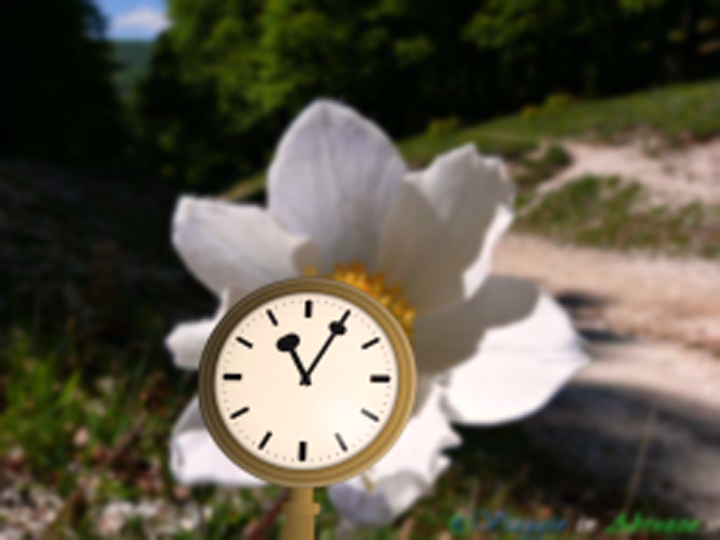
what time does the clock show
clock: 11:05
